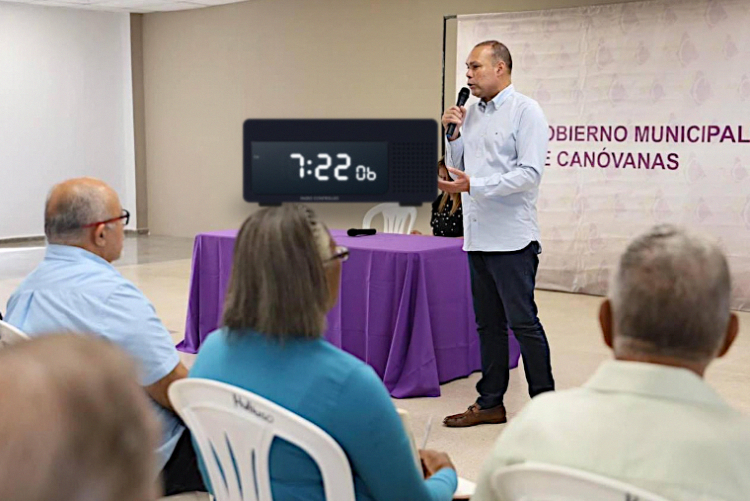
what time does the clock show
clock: 7:22:06
